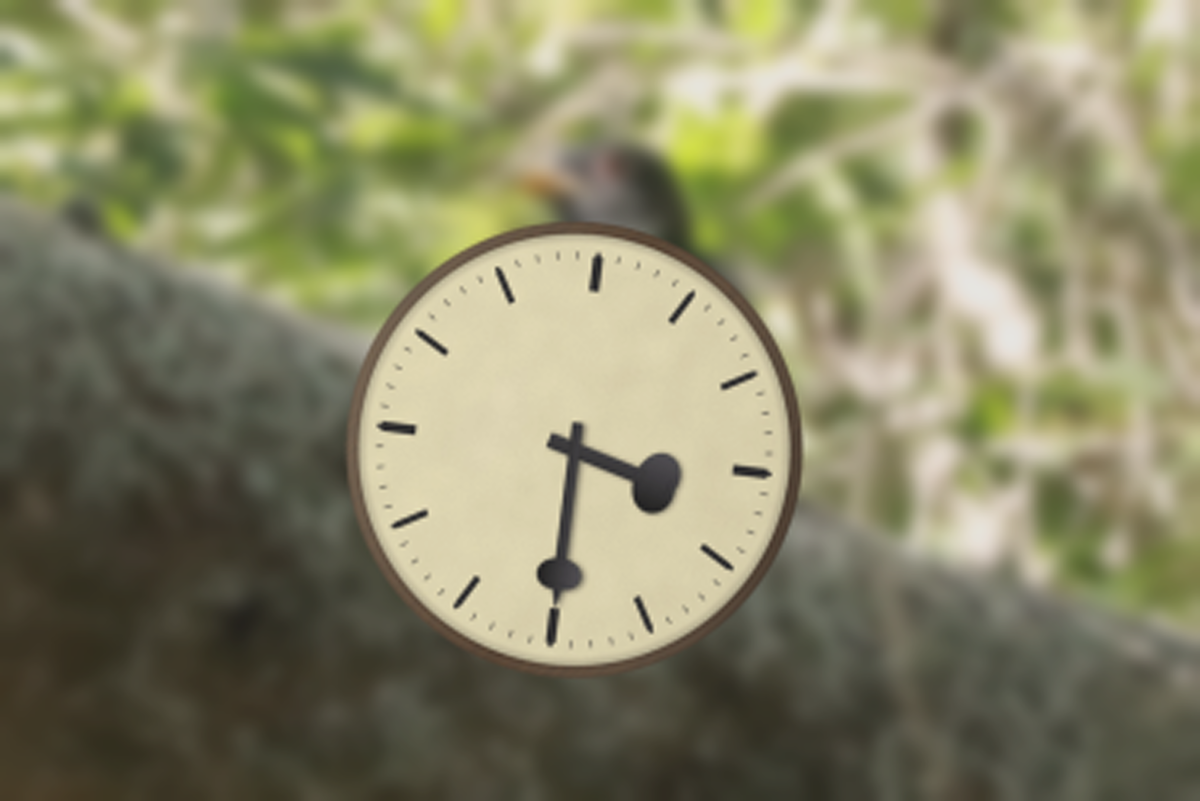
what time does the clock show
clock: 3:30
